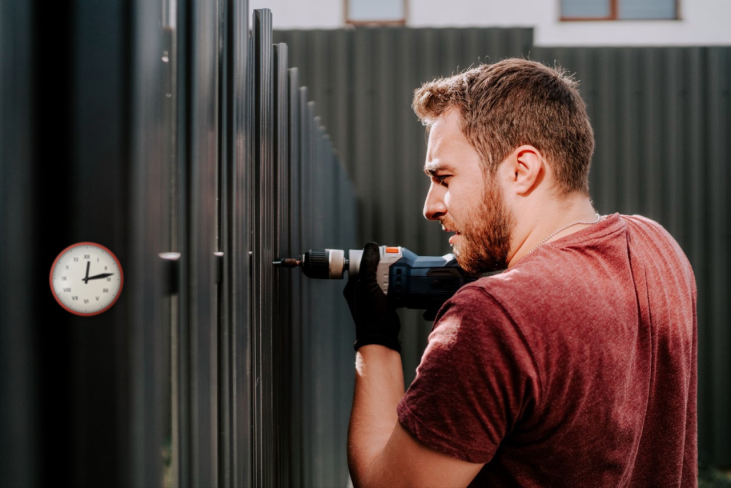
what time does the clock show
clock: 12:13
